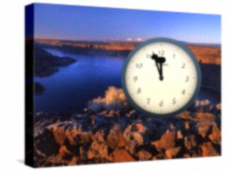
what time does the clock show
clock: 11:57
